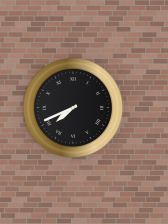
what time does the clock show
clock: 7:41
